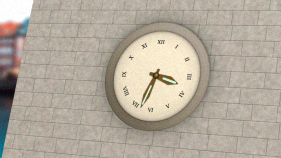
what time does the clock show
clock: 3:33
